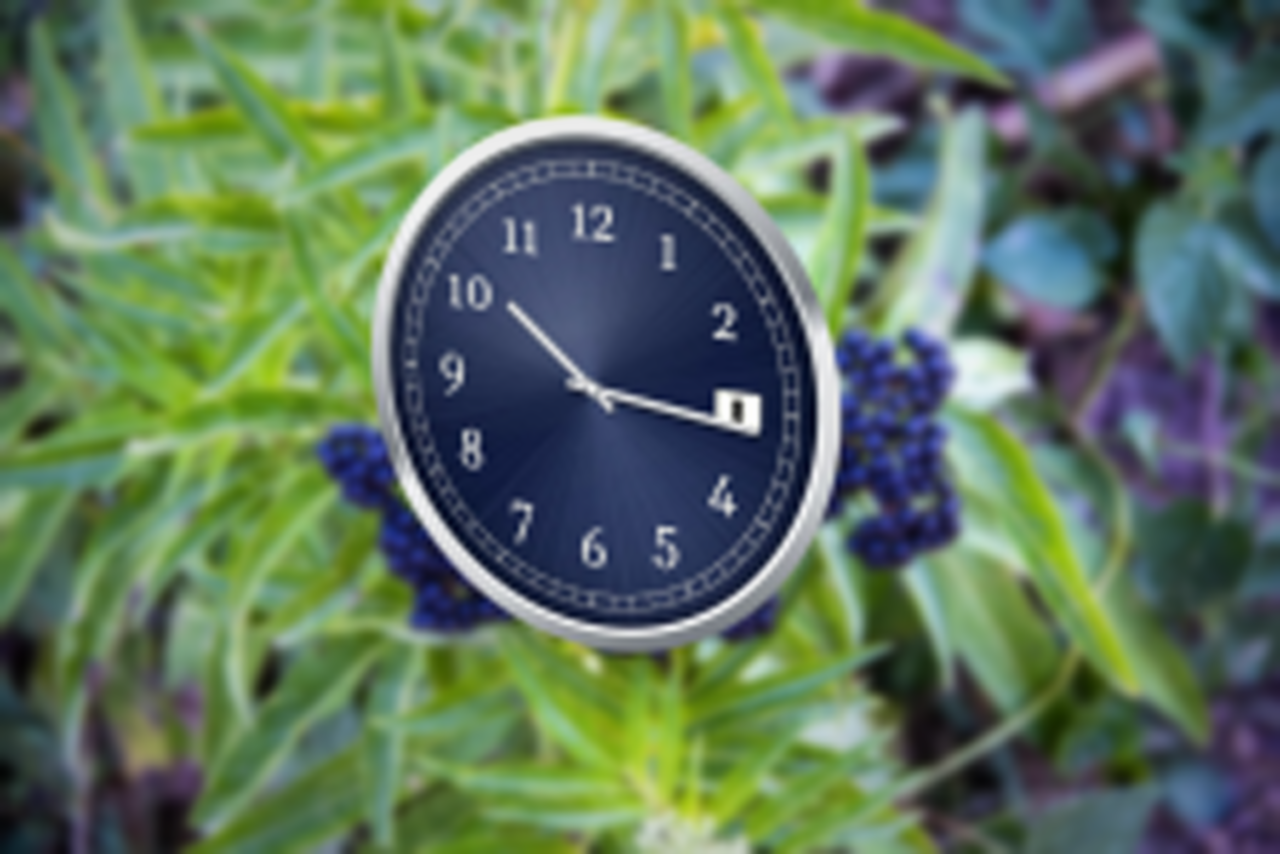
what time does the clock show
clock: 10:16
